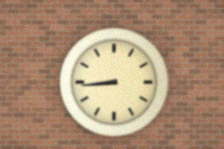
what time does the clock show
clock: 8:44
